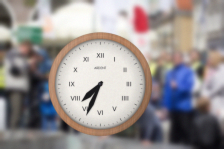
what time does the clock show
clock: 7:34
